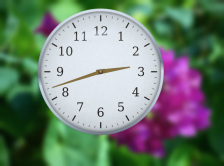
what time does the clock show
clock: 2:42
